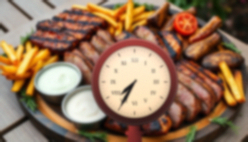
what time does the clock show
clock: 7:35
